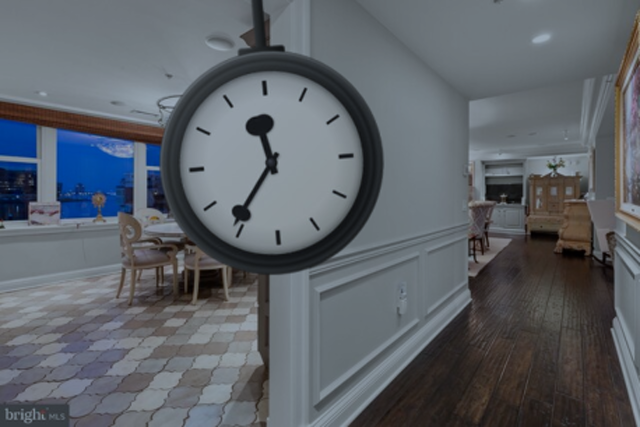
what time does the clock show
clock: 11:36
